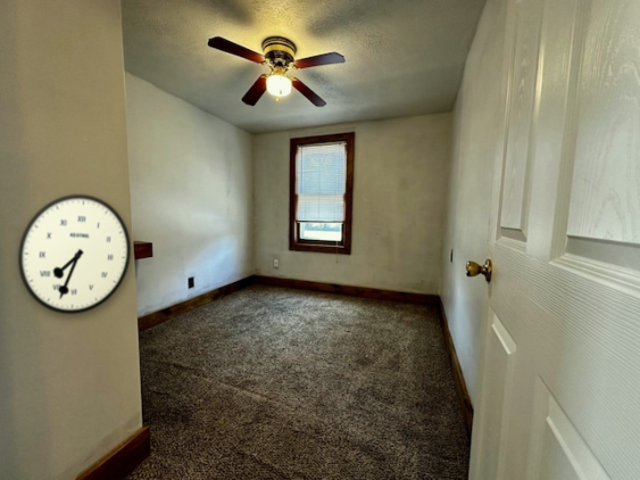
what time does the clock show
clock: 7:33
